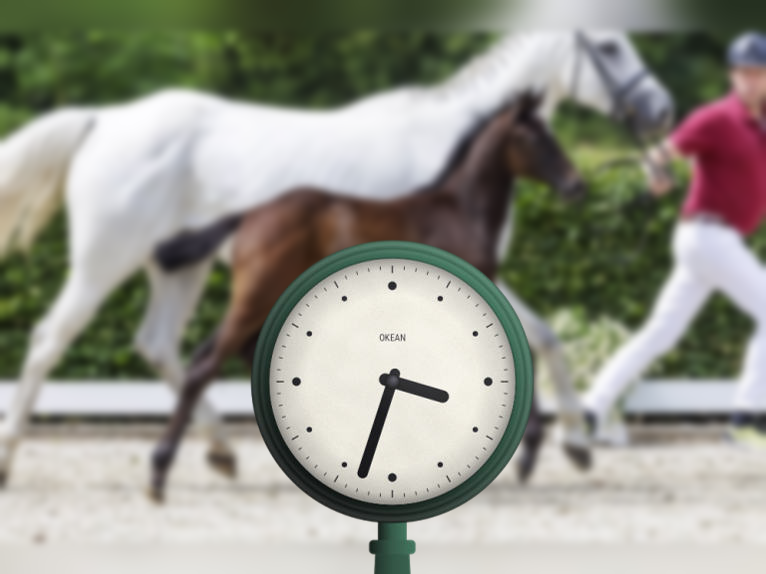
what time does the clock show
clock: 3:33
